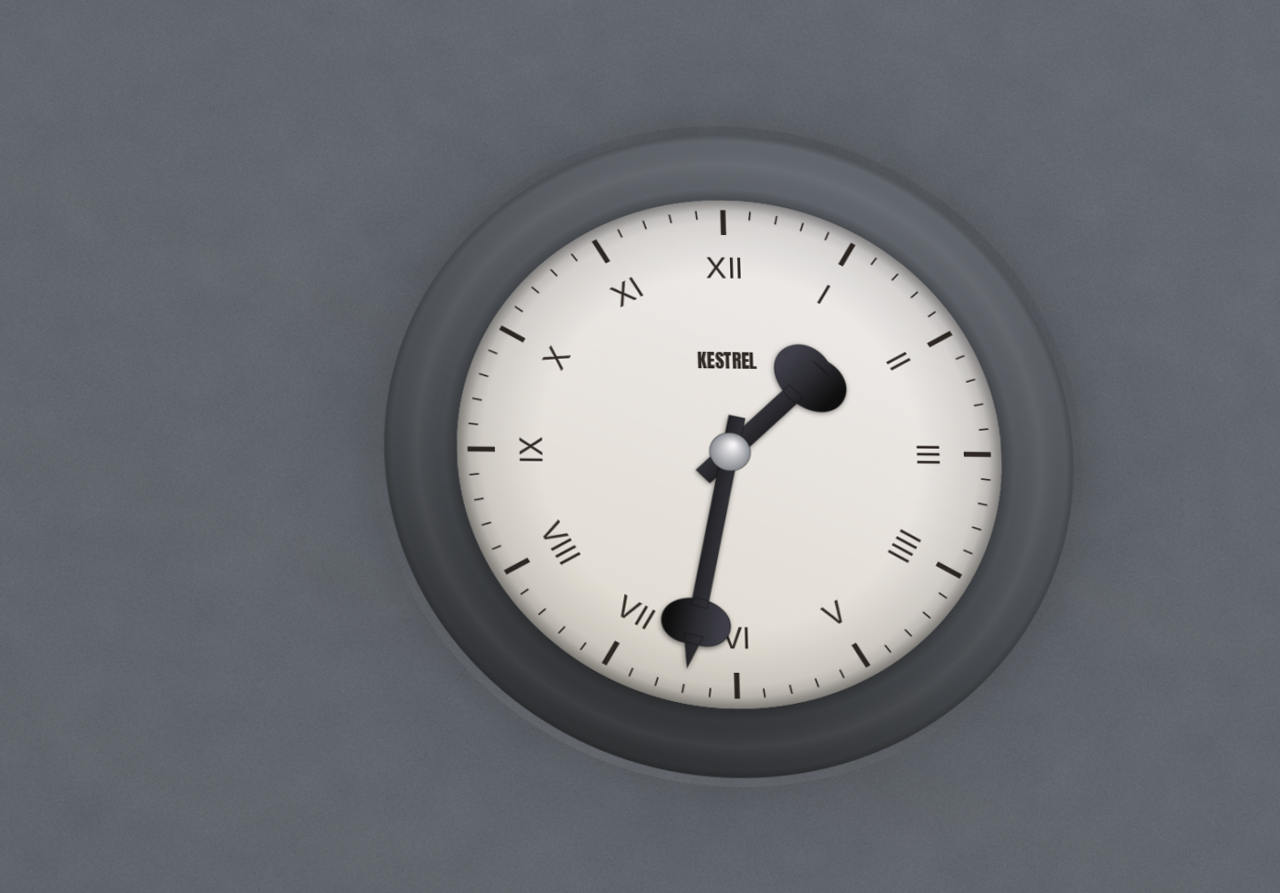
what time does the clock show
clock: 1:32
